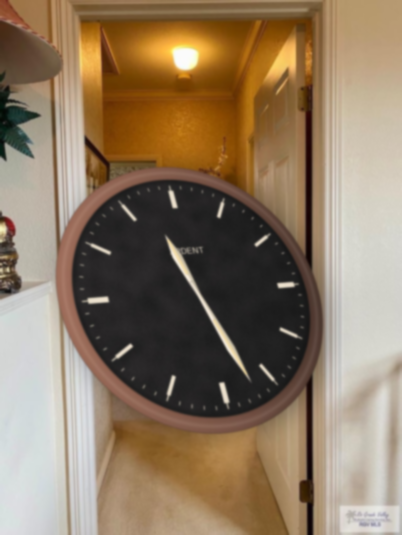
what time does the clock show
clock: 11:27
